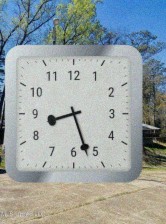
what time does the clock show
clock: 8:27
